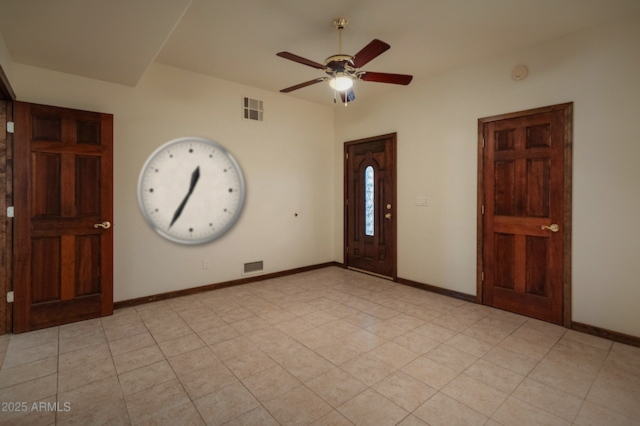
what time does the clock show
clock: 12:35
